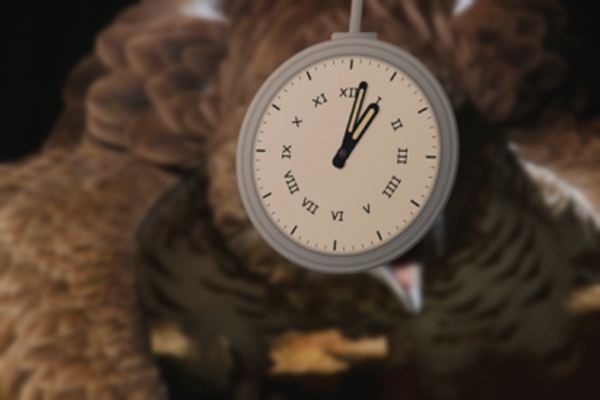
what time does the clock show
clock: 1:02
